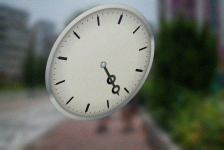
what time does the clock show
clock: 4:22
